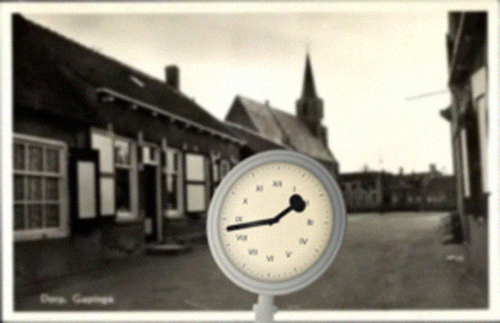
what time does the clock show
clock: 1:43
